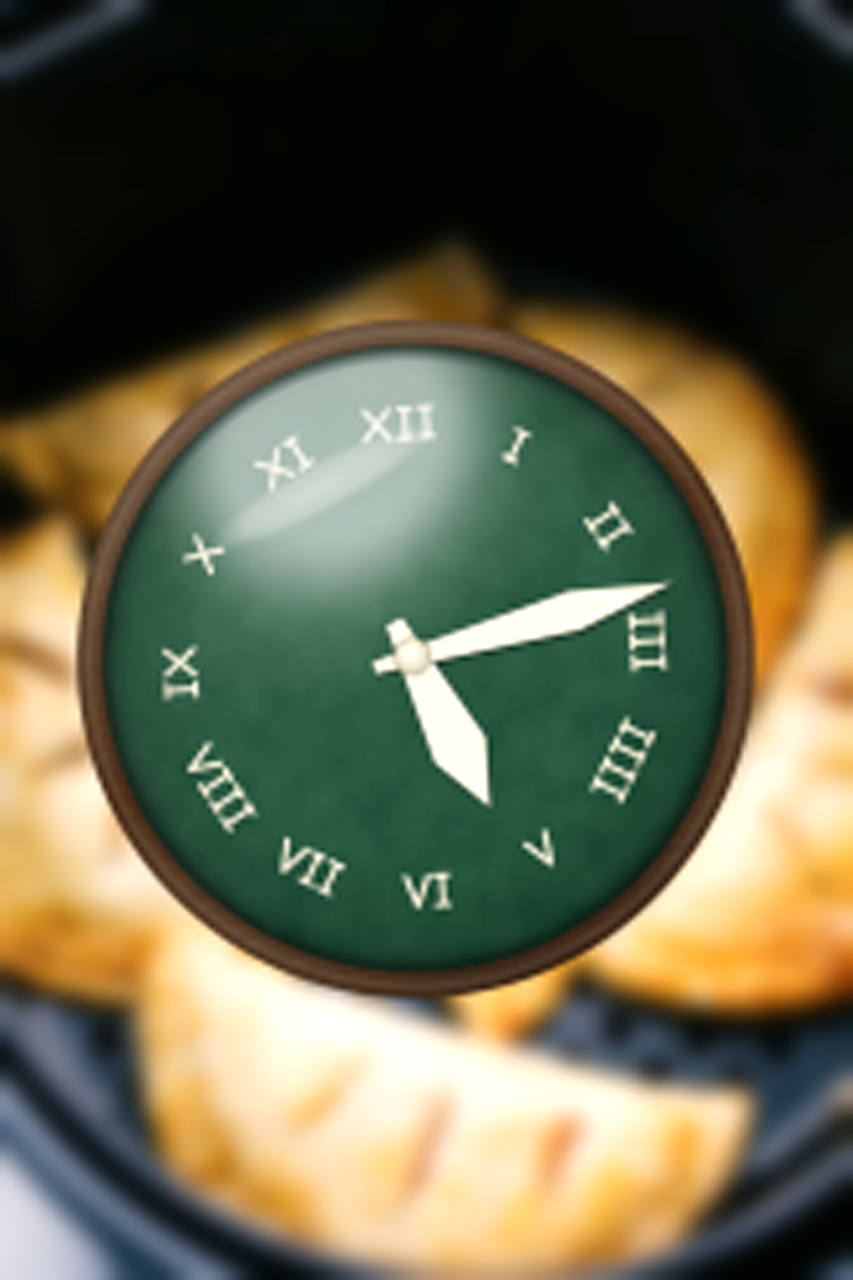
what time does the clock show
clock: 5:13
